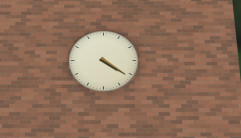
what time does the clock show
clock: 4:21
